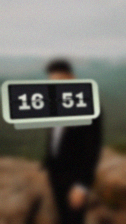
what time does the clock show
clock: 16:51
